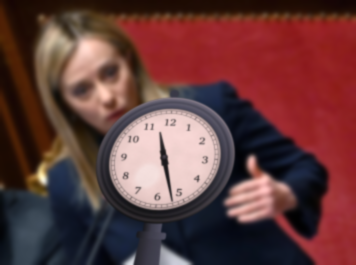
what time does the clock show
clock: 11:27
